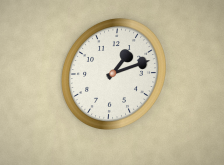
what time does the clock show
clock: 1:12
